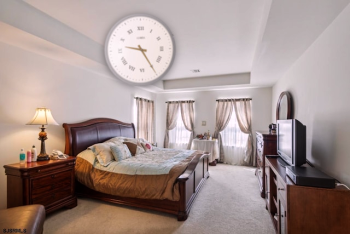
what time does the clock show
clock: 9:25
